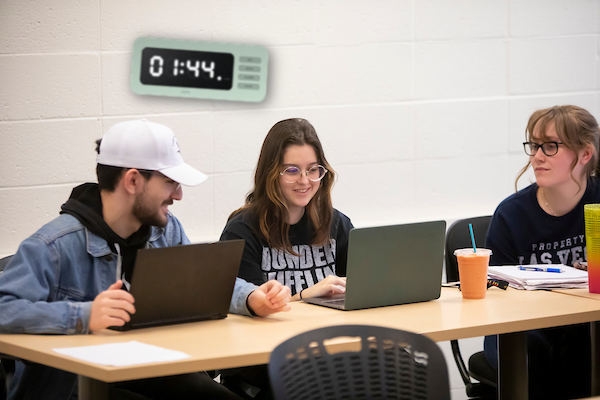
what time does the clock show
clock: 1:44
